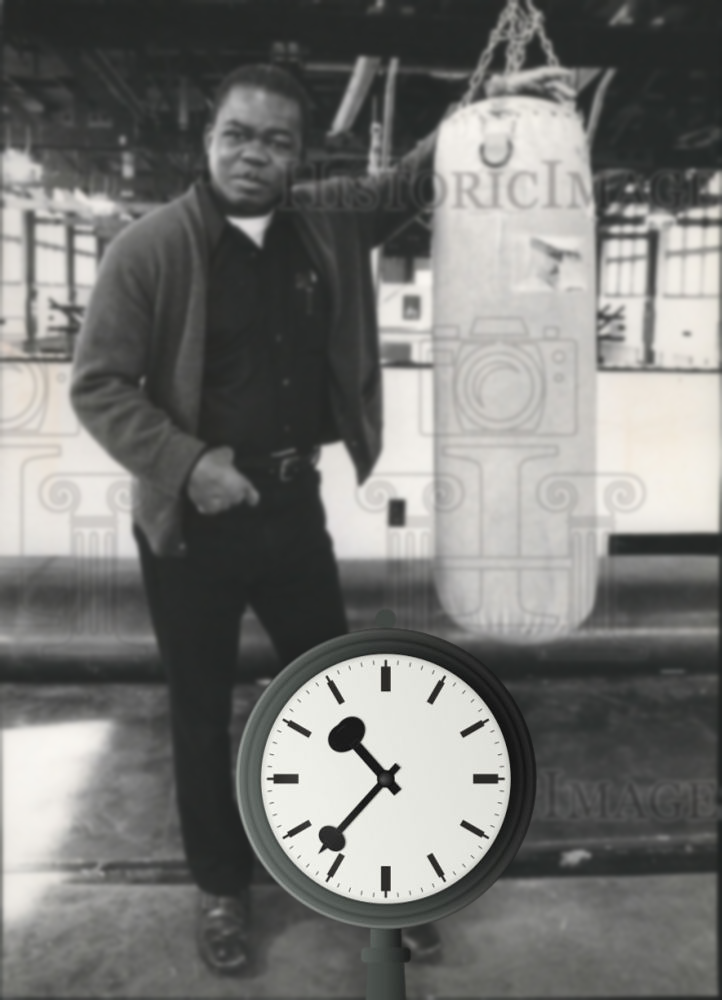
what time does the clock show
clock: 10:37
